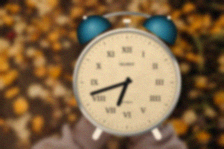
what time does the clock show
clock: 6:42
